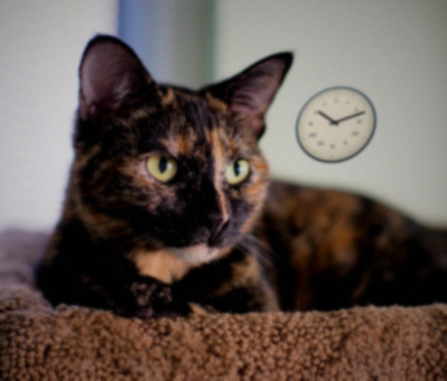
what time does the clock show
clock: 10:12
